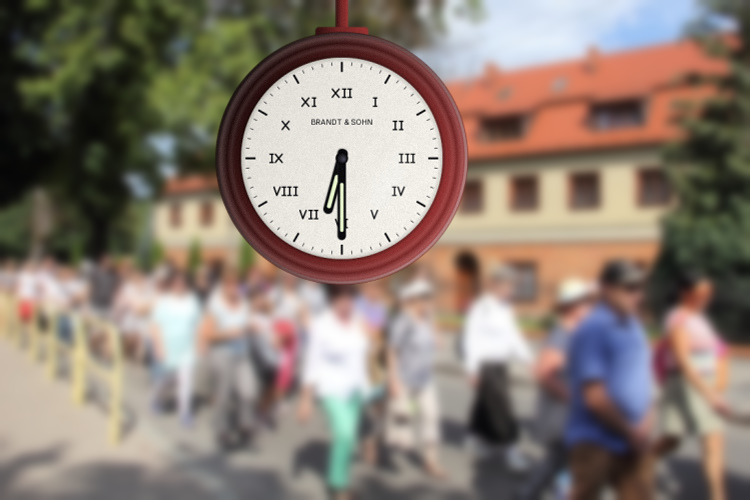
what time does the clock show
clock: 6:30
